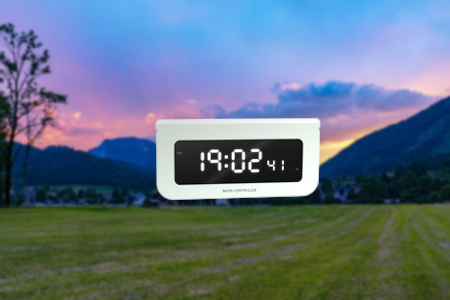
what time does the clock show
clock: 19:02:41
